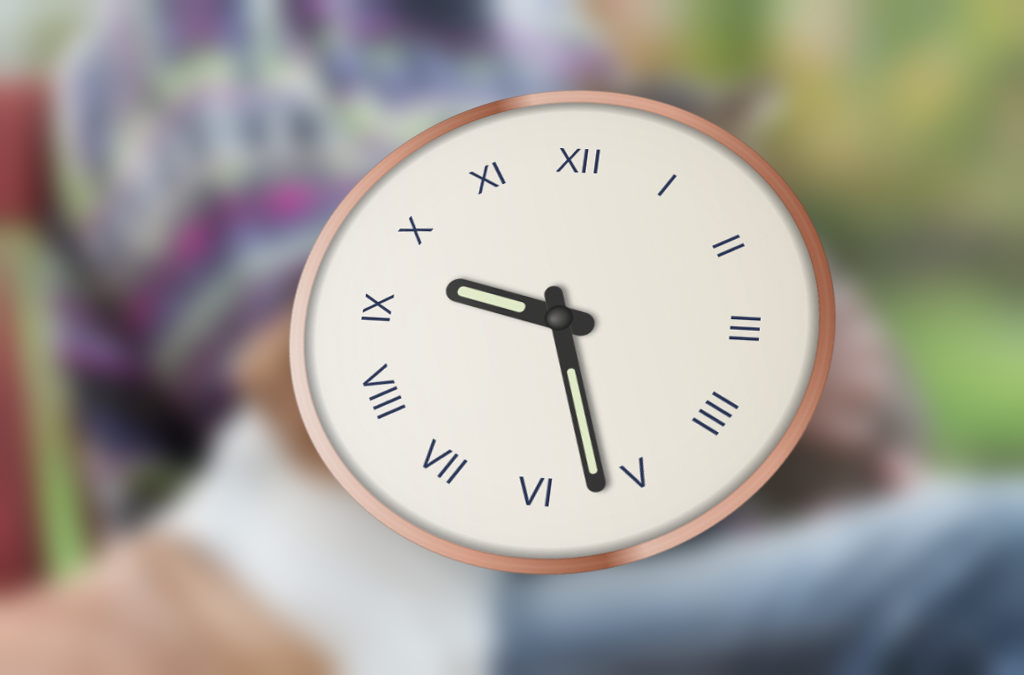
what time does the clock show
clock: 9:27
